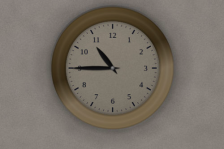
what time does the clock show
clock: 10:45
